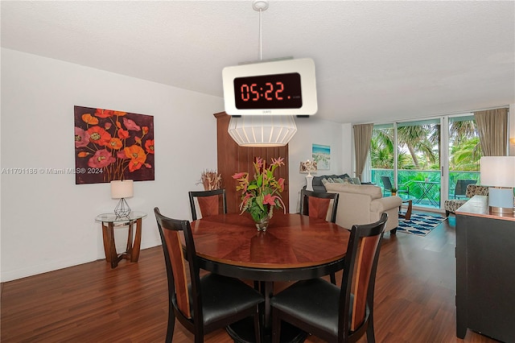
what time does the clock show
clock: 5:22
